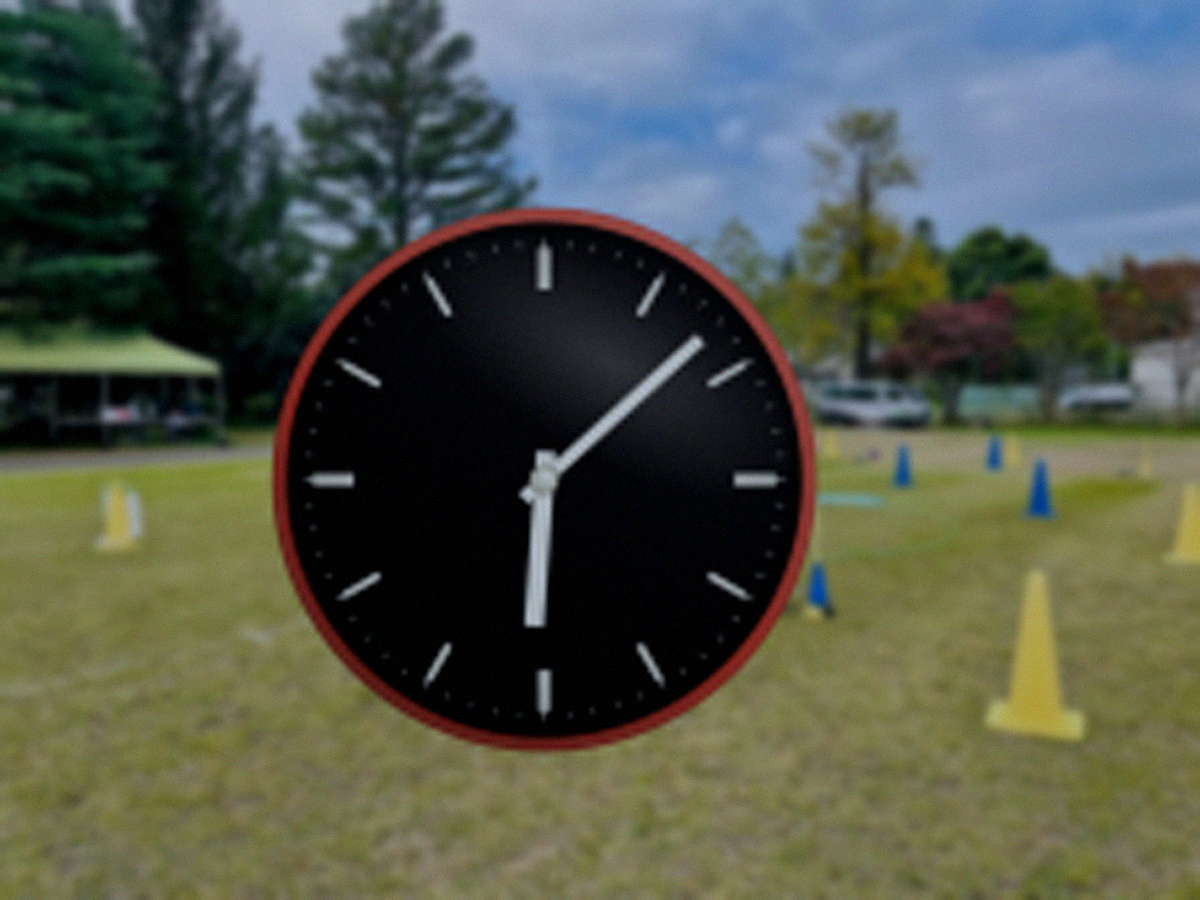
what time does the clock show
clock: 6:08
